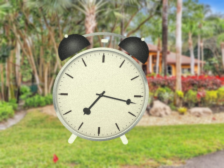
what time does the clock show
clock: 7:17
